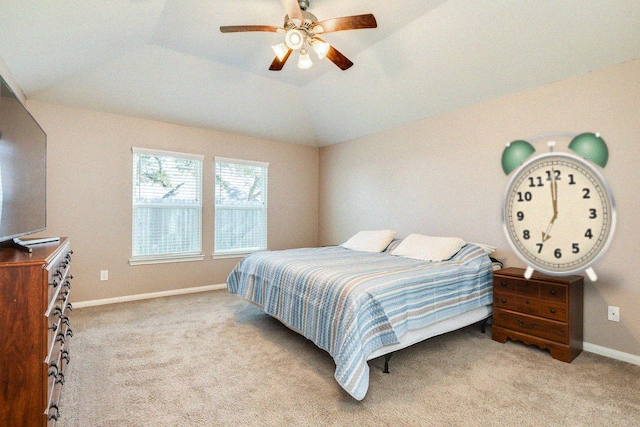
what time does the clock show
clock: 7:00
